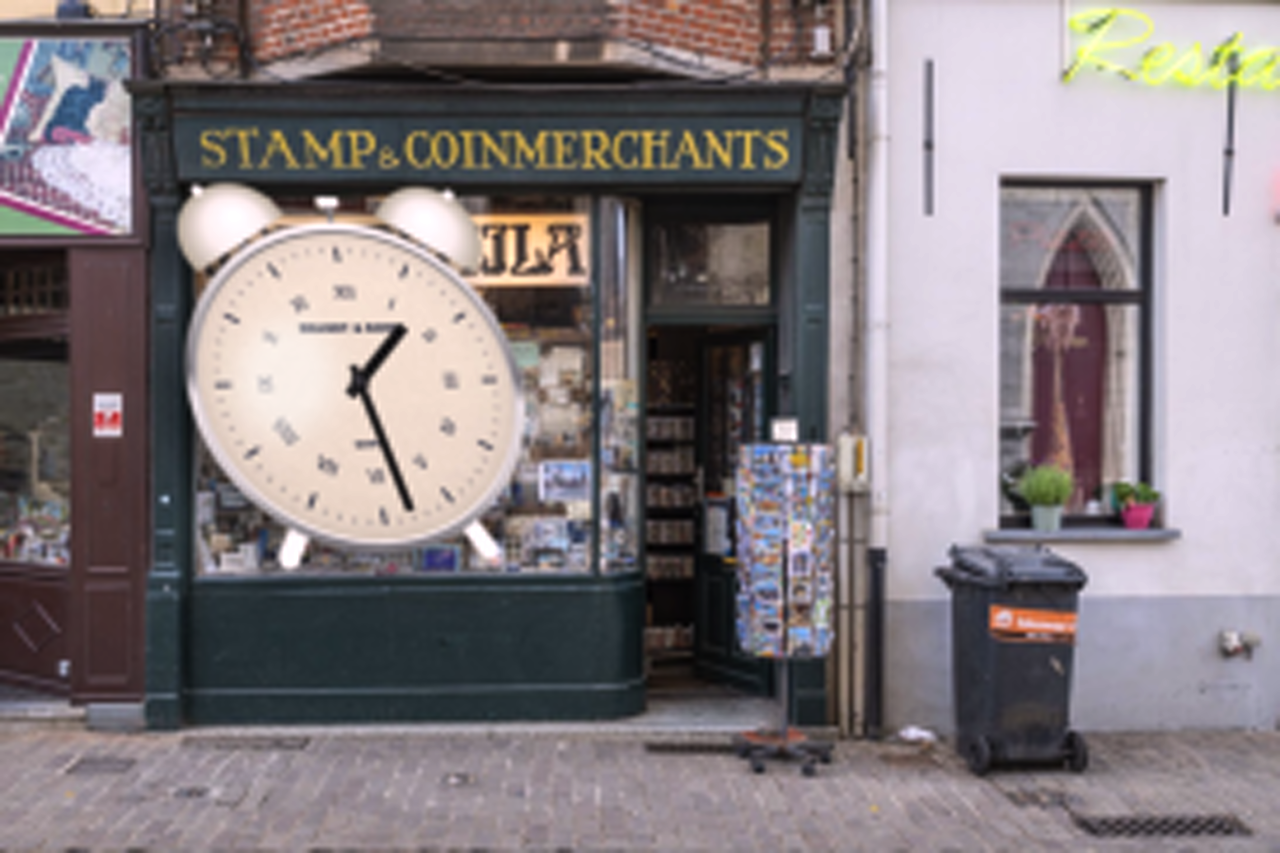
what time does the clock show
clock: 1:28
